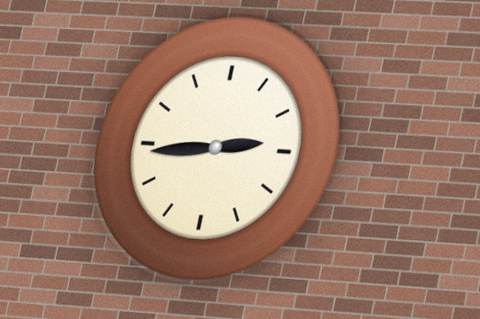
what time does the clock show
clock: 2:44
